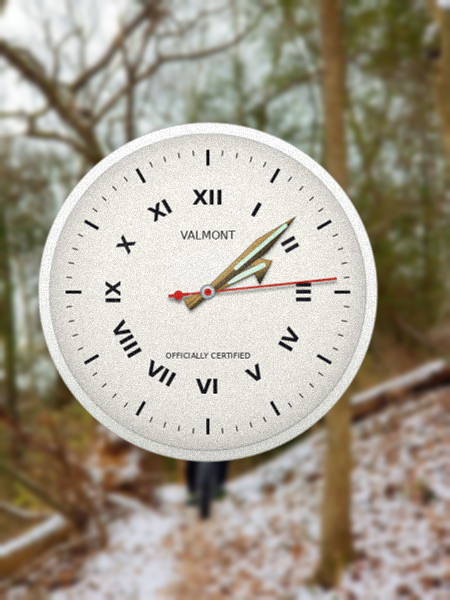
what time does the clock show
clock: 2:08:14
